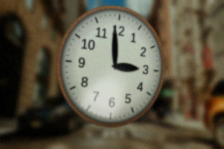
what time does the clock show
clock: 2:59
